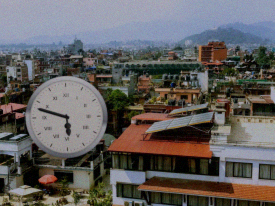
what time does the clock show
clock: 5:48
